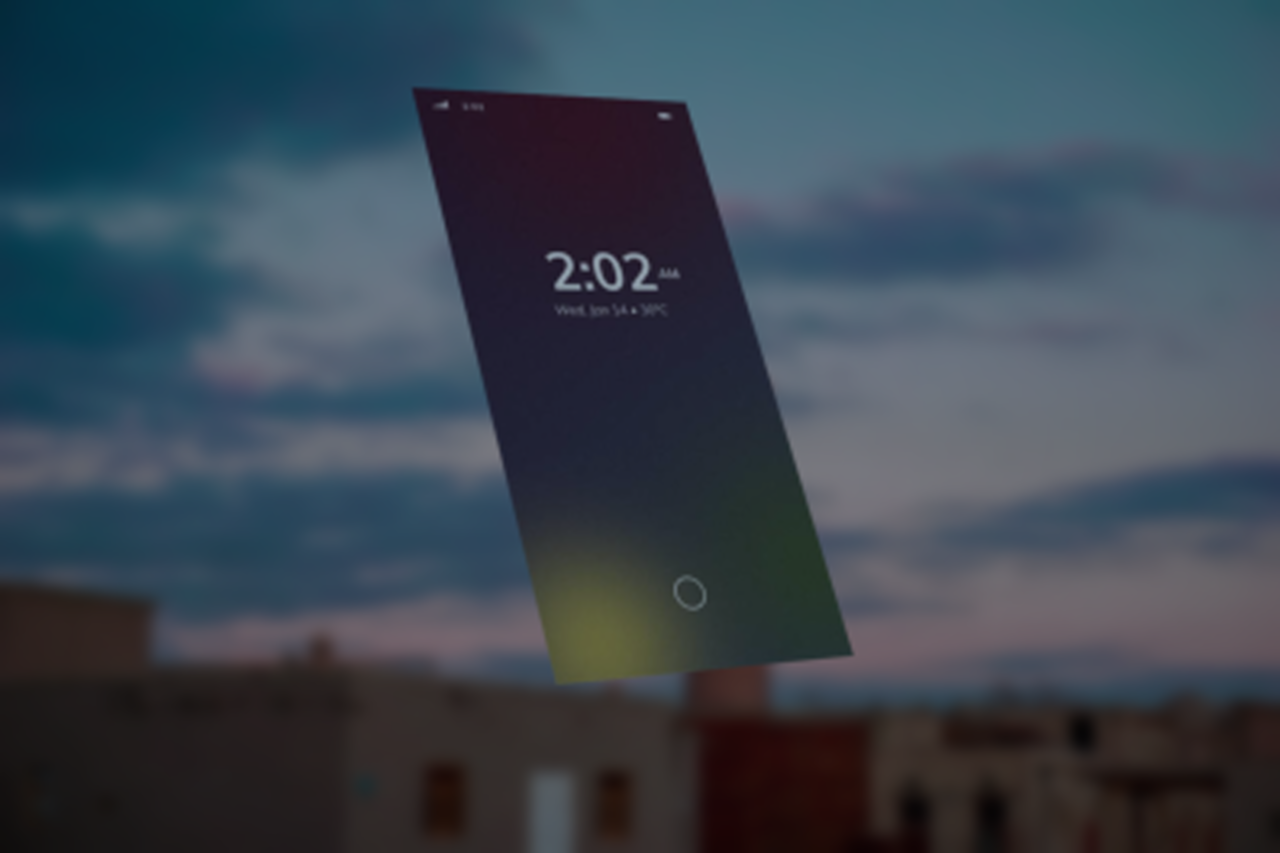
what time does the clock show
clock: 2:02
